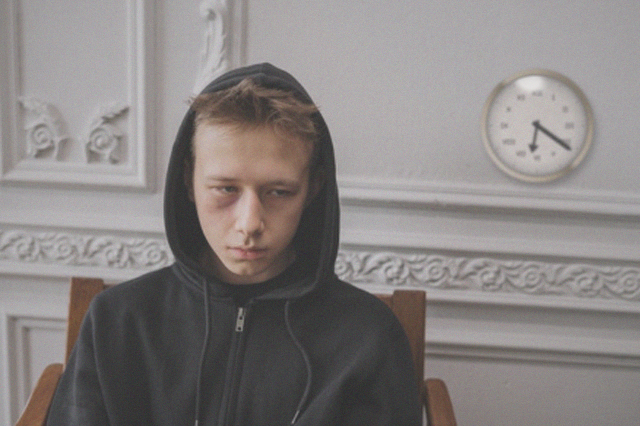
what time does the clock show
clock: 6:21
